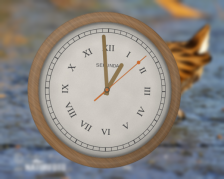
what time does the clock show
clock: 12:59:08
